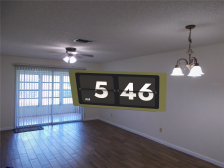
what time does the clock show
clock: 5:46
